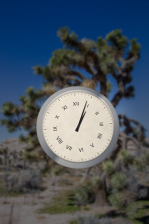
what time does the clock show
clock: 1:04
